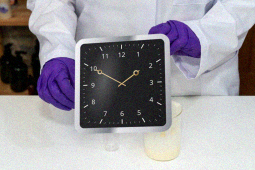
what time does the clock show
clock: 1:50
